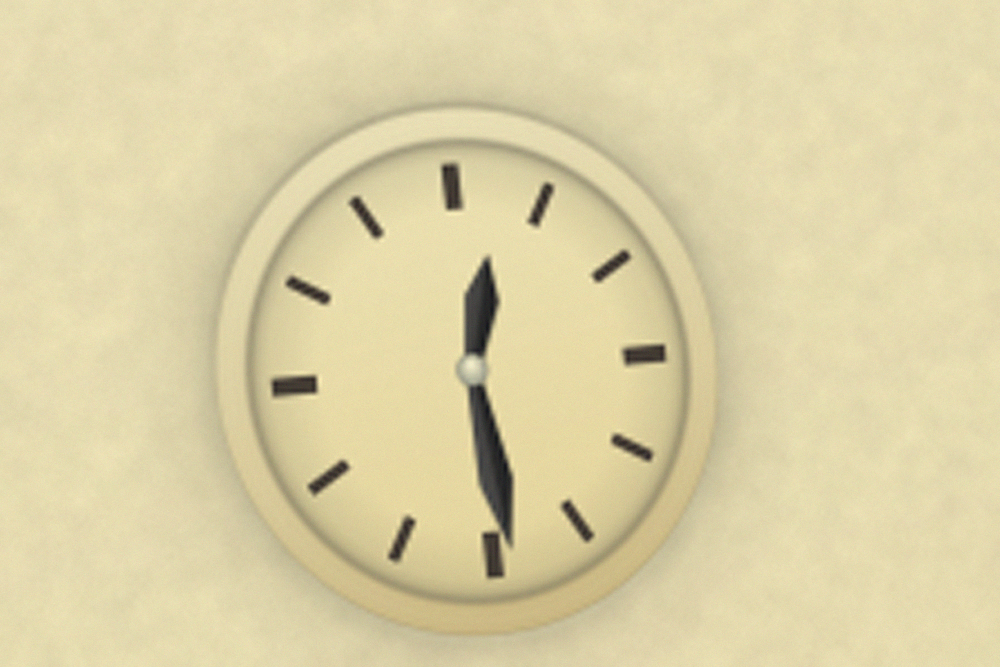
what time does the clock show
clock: 12:29
